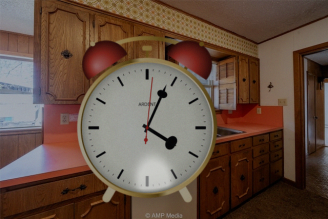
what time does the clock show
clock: 4:04:01
